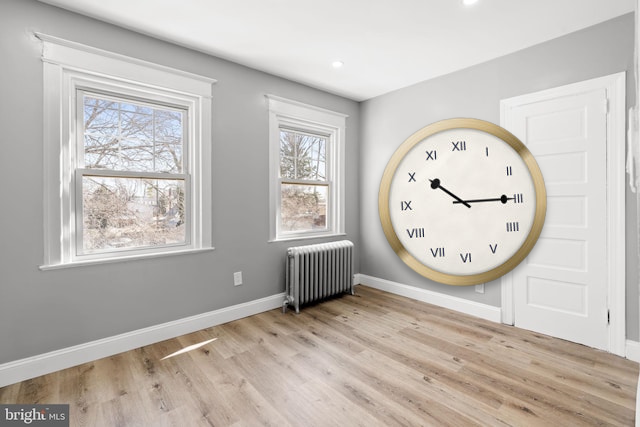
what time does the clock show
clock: 10:15
